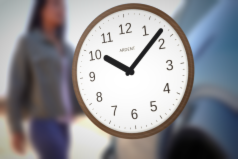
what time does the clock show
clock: 10:08
